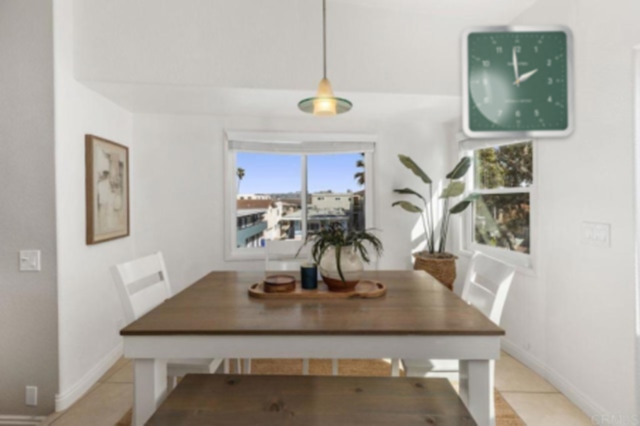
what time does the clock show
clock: 1:59
